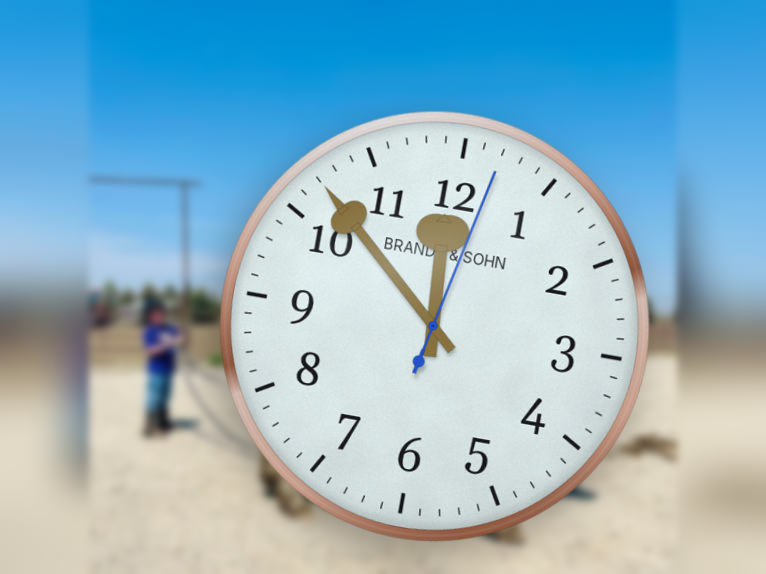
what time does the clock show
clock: 11:52:02
